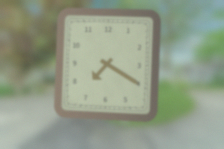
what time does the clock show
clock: 7:20
